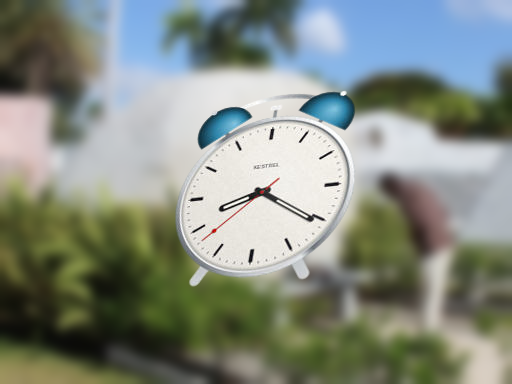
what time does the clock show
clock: 8:20:38
